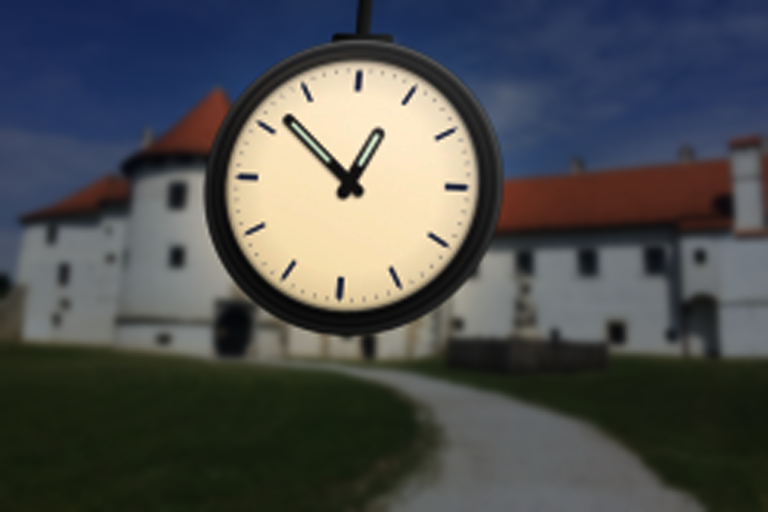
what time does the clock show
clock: 12:52
